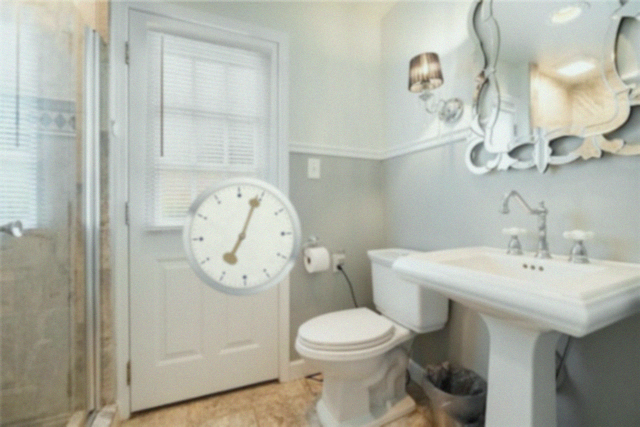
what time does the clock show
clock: 7:04
